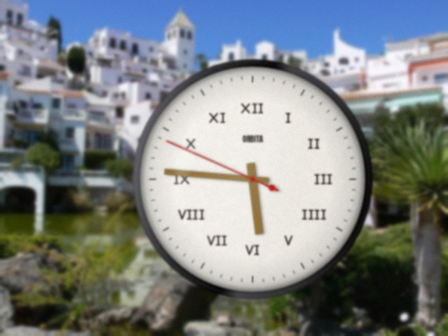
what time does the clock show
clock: 5:45:49
